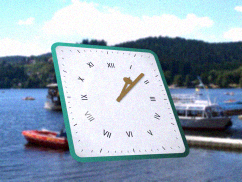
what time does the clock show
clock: 1:08
